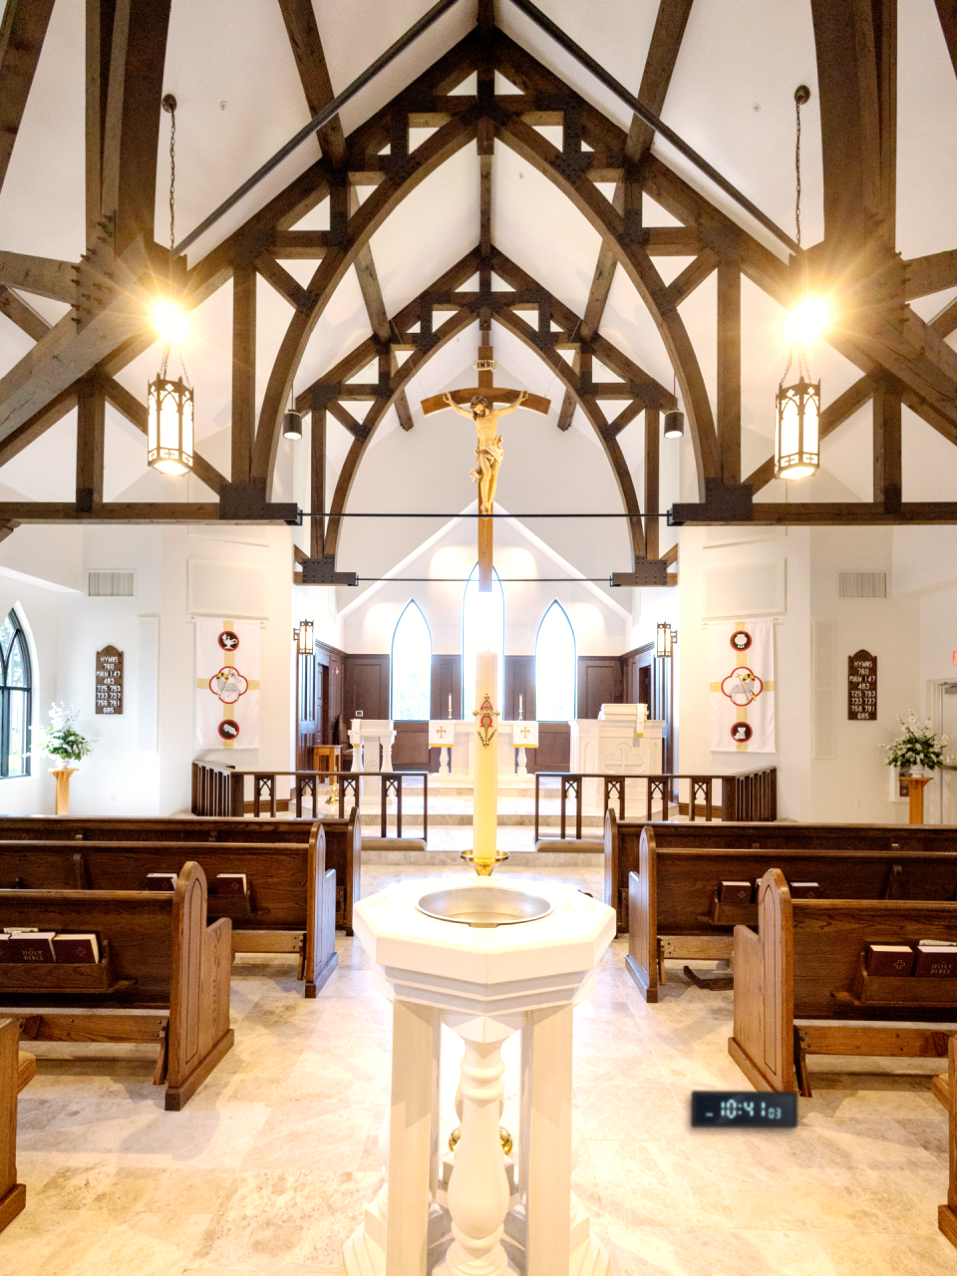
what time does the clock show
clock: 10:41
